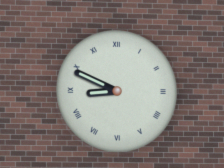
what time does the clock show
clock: 8:49
